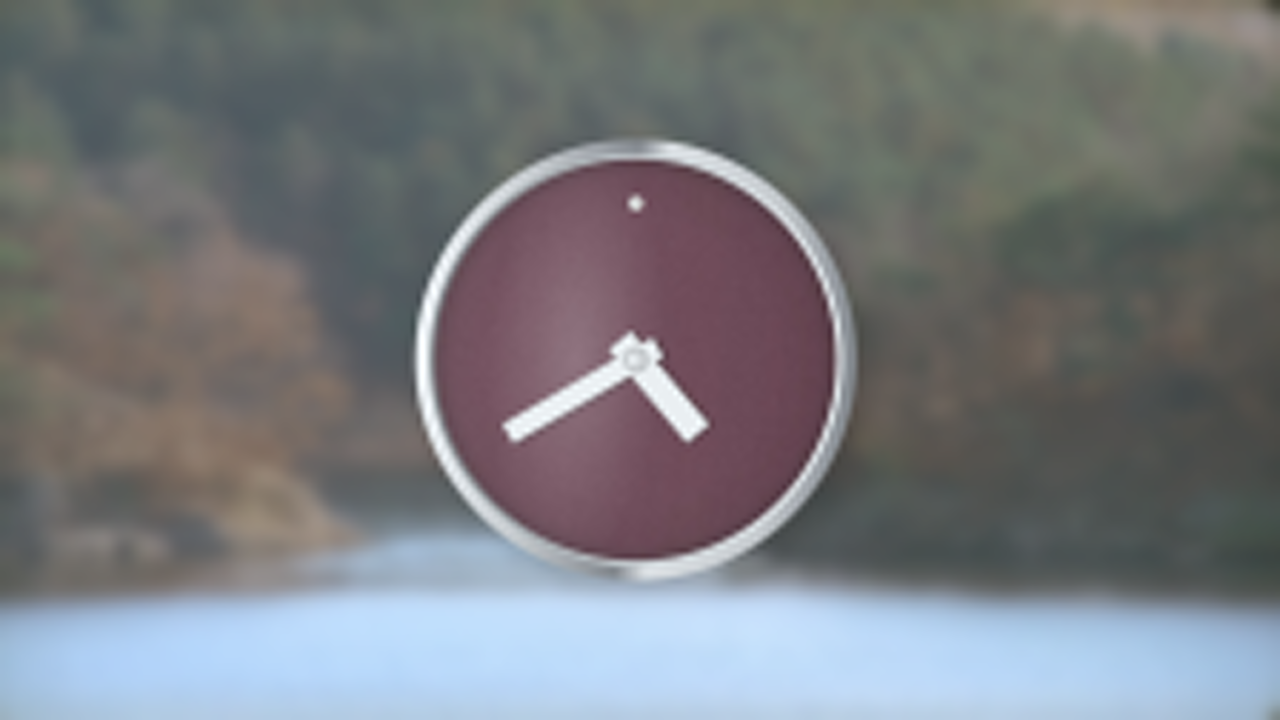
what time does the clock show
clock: 4:40
